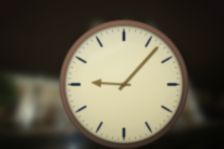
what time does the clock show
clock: 9:07
